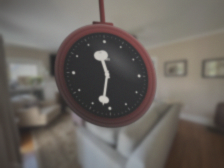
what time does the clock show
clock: 11:32
